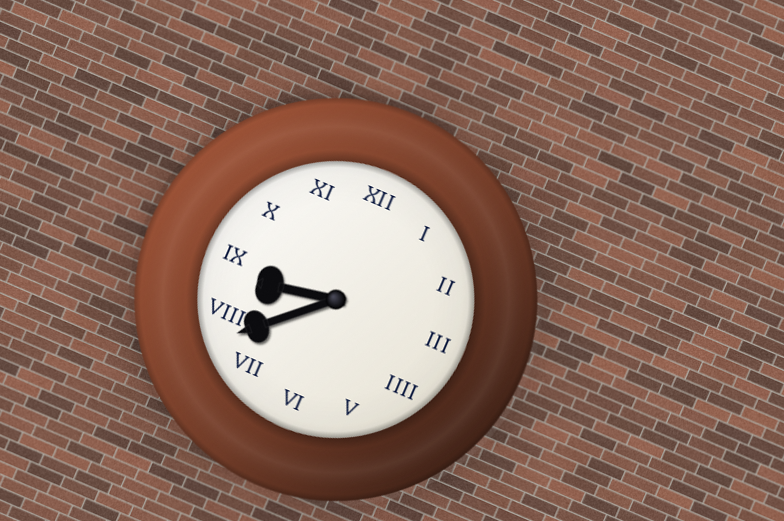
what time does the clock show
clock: 8:38
